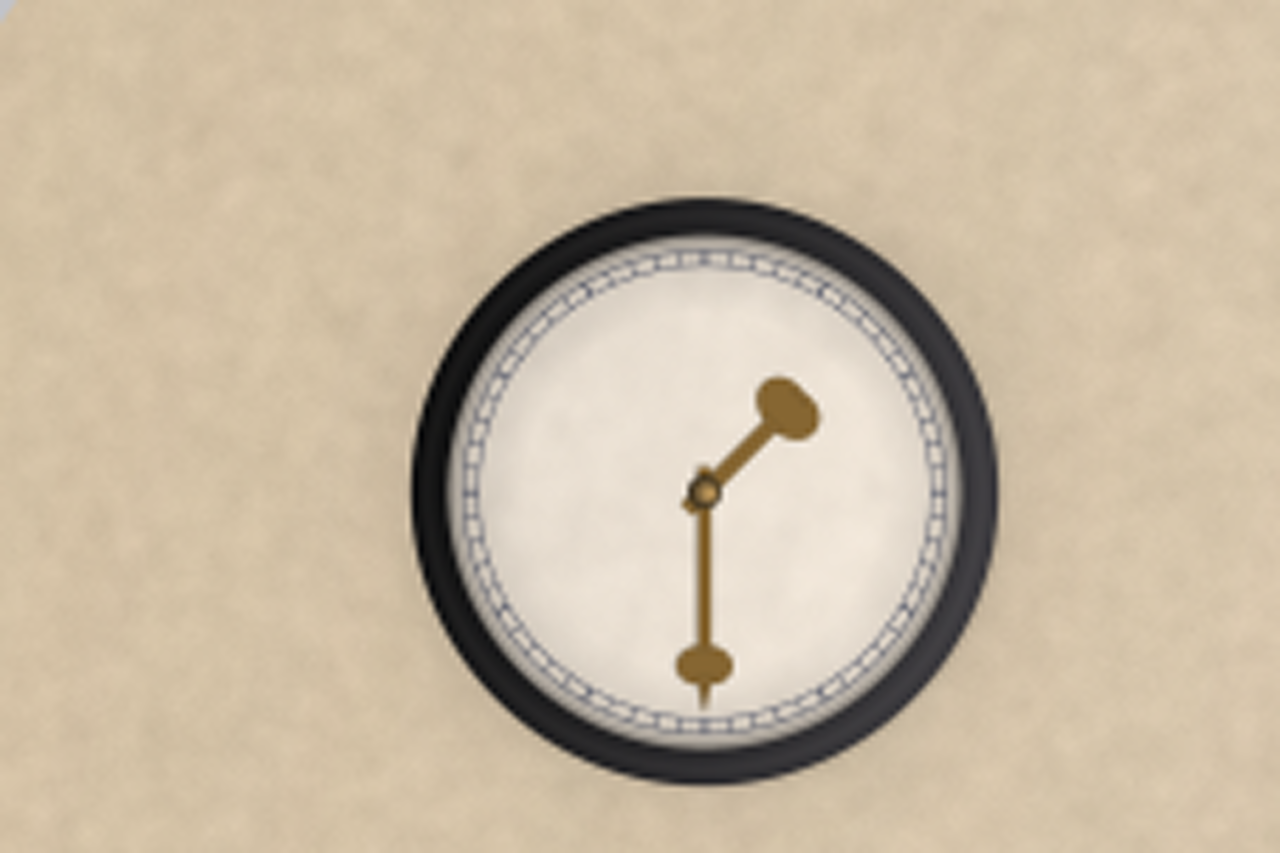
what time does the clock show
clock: 1:30
